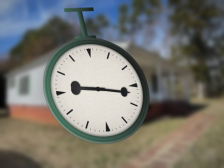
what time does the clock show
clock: 9:17
